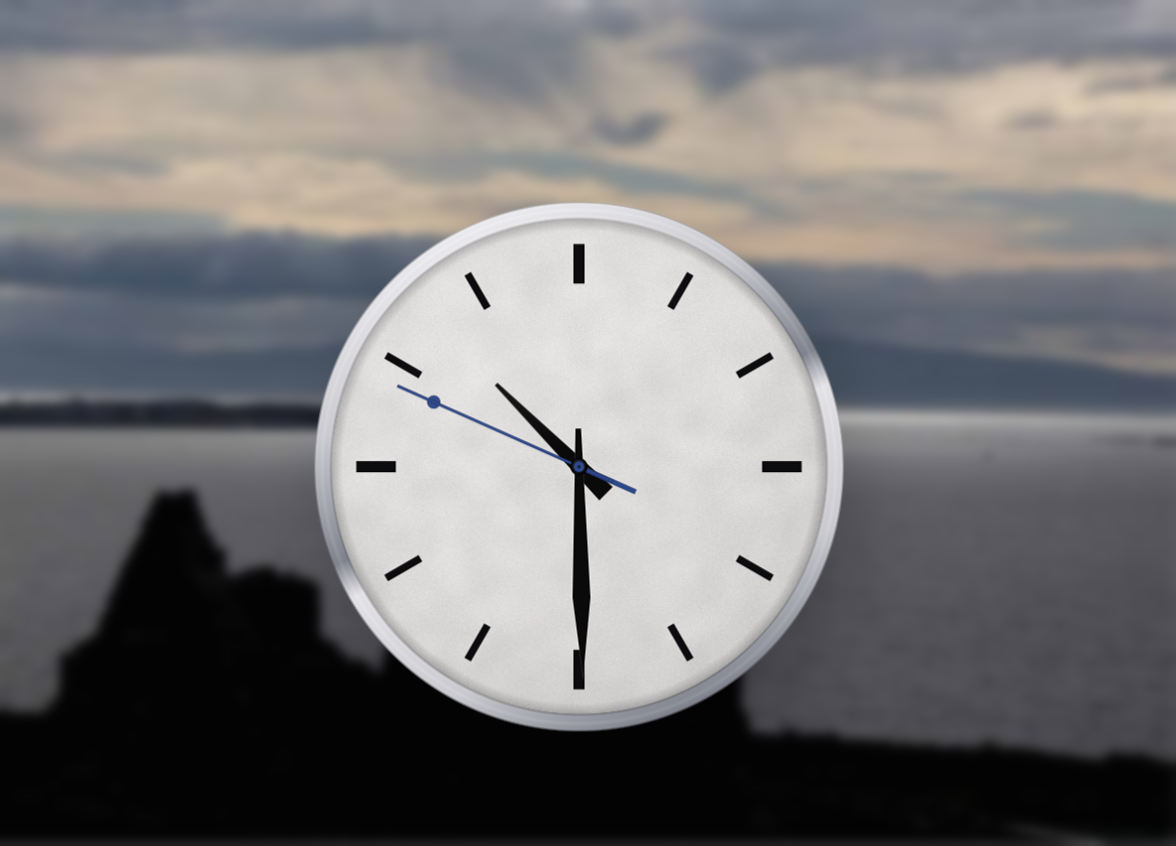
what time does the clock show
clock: 10:29:49
